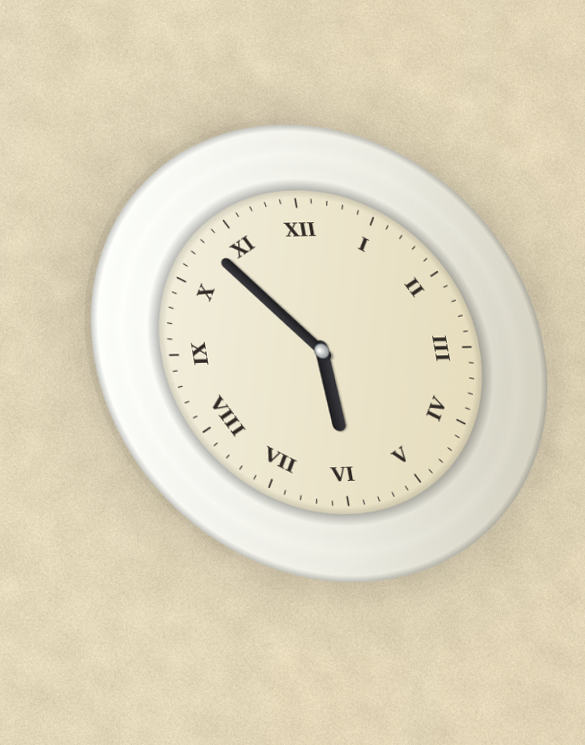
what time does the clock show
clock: 5:53
